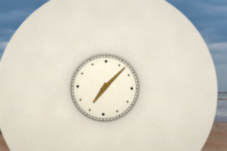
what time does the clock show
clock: 7:07
